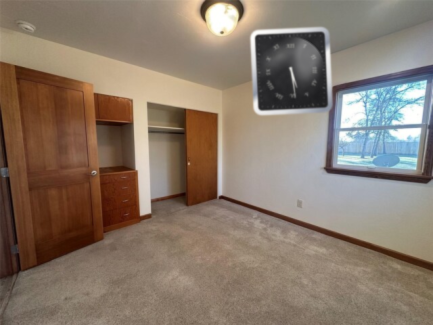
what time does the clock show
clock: 5:29
